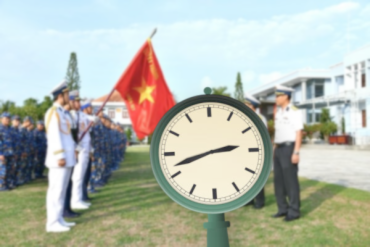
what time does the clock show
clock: 2:42
